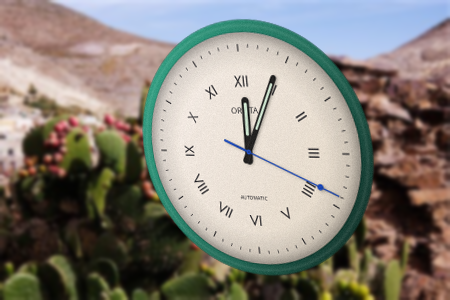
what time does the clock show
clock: 12:04:19
